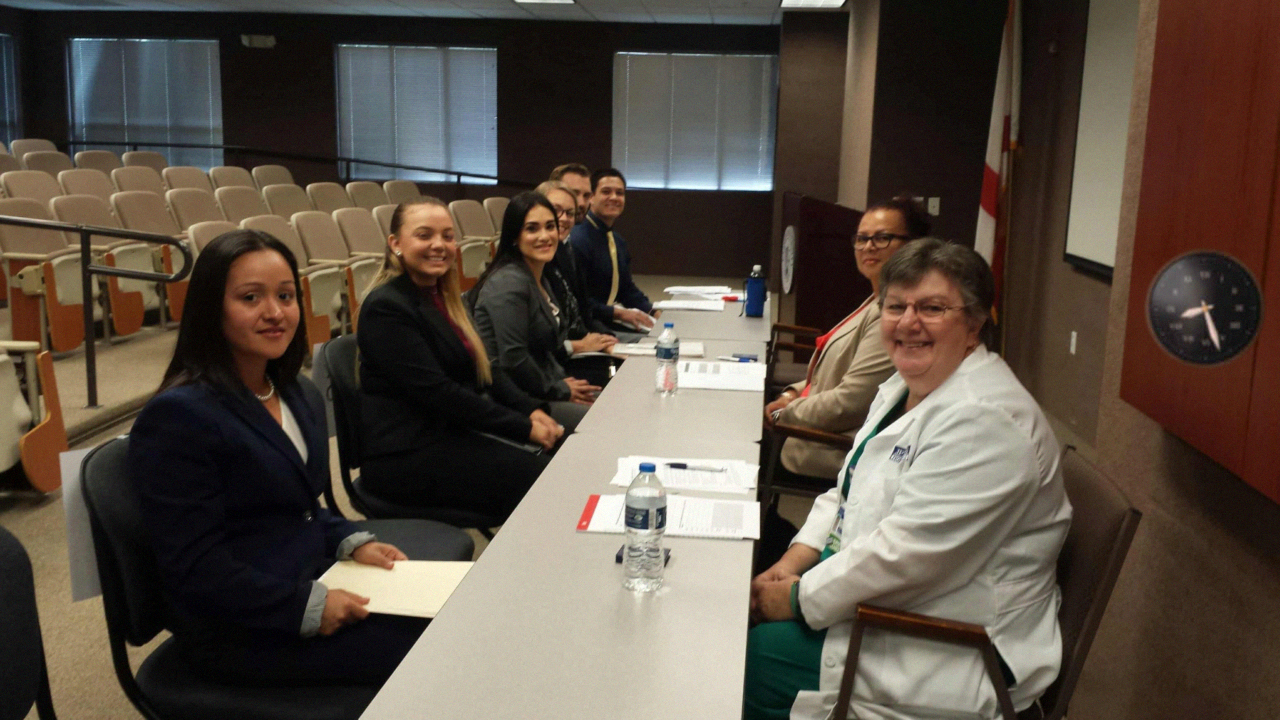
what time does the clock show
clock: 8:27
